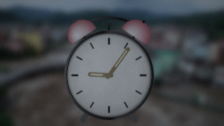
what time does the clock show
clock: 9:06
